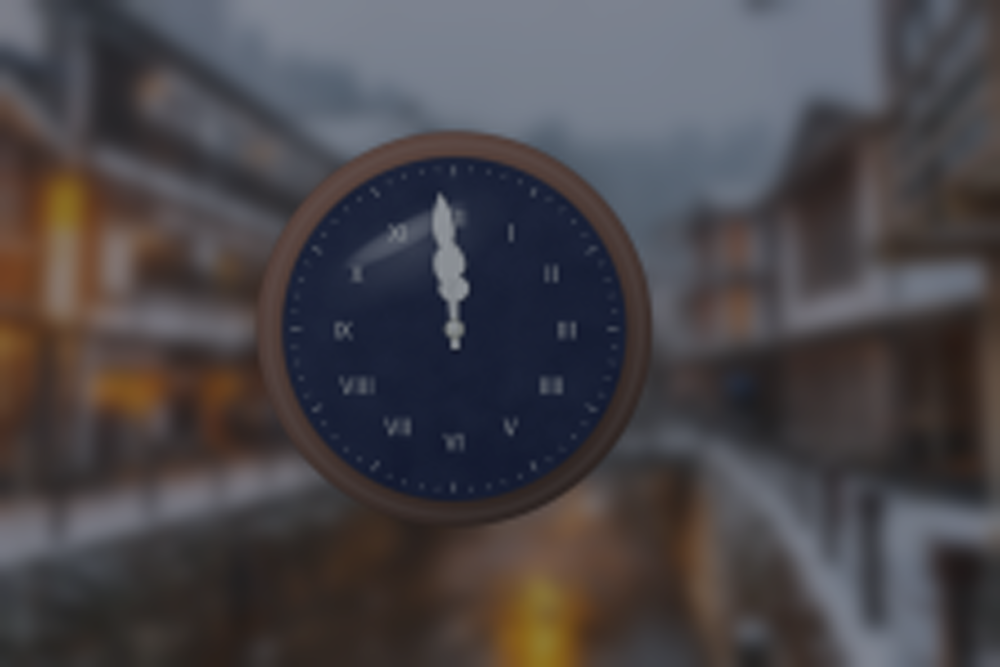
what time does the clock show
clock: 11:59
